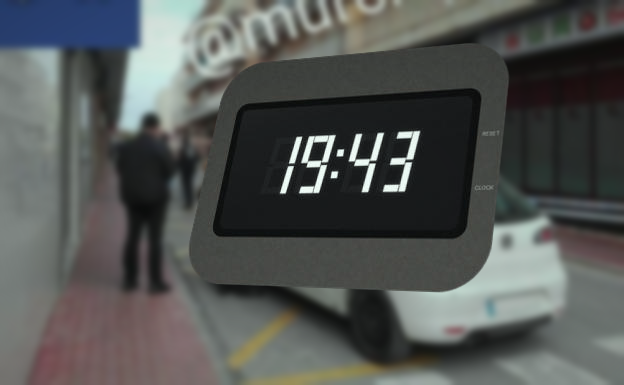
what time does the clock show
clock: 19:43
